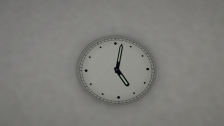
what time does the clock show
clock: 5:02
